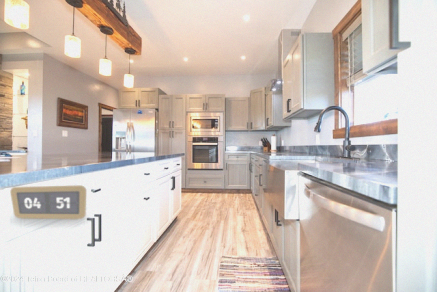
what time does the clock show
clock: 4:51
